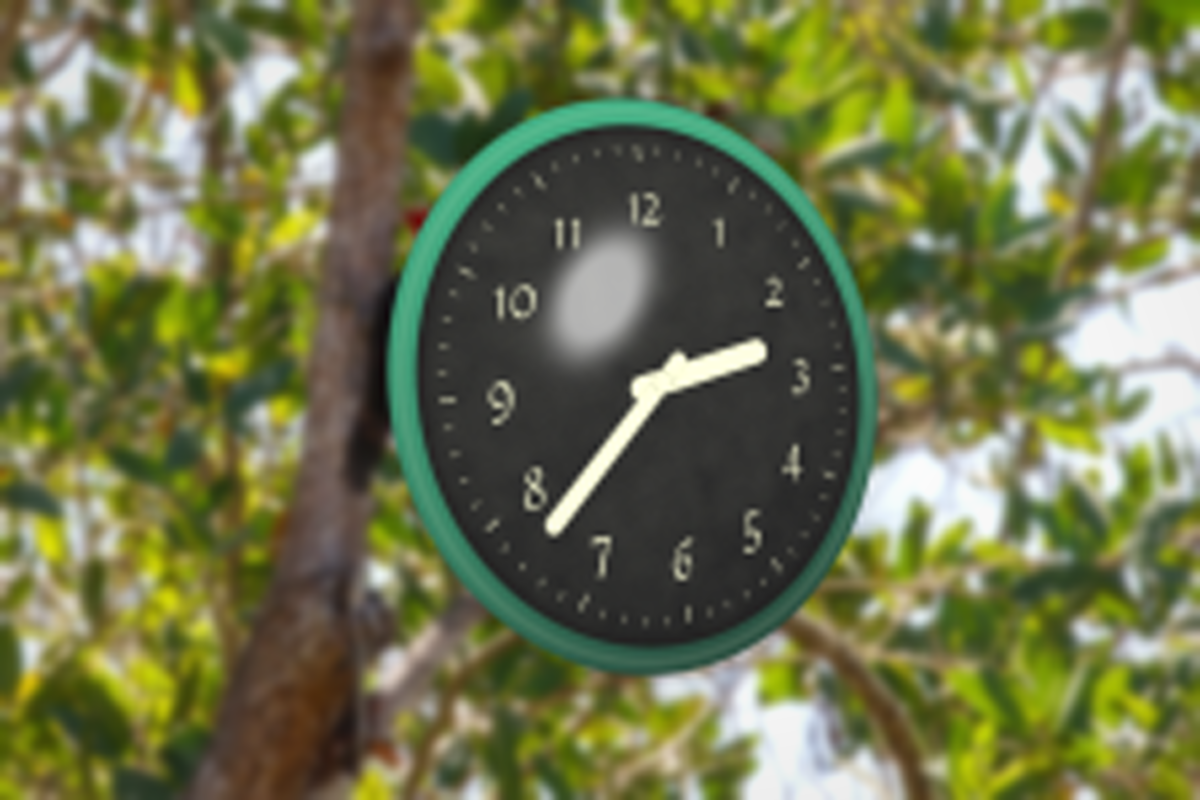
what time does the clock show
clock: 2:38
